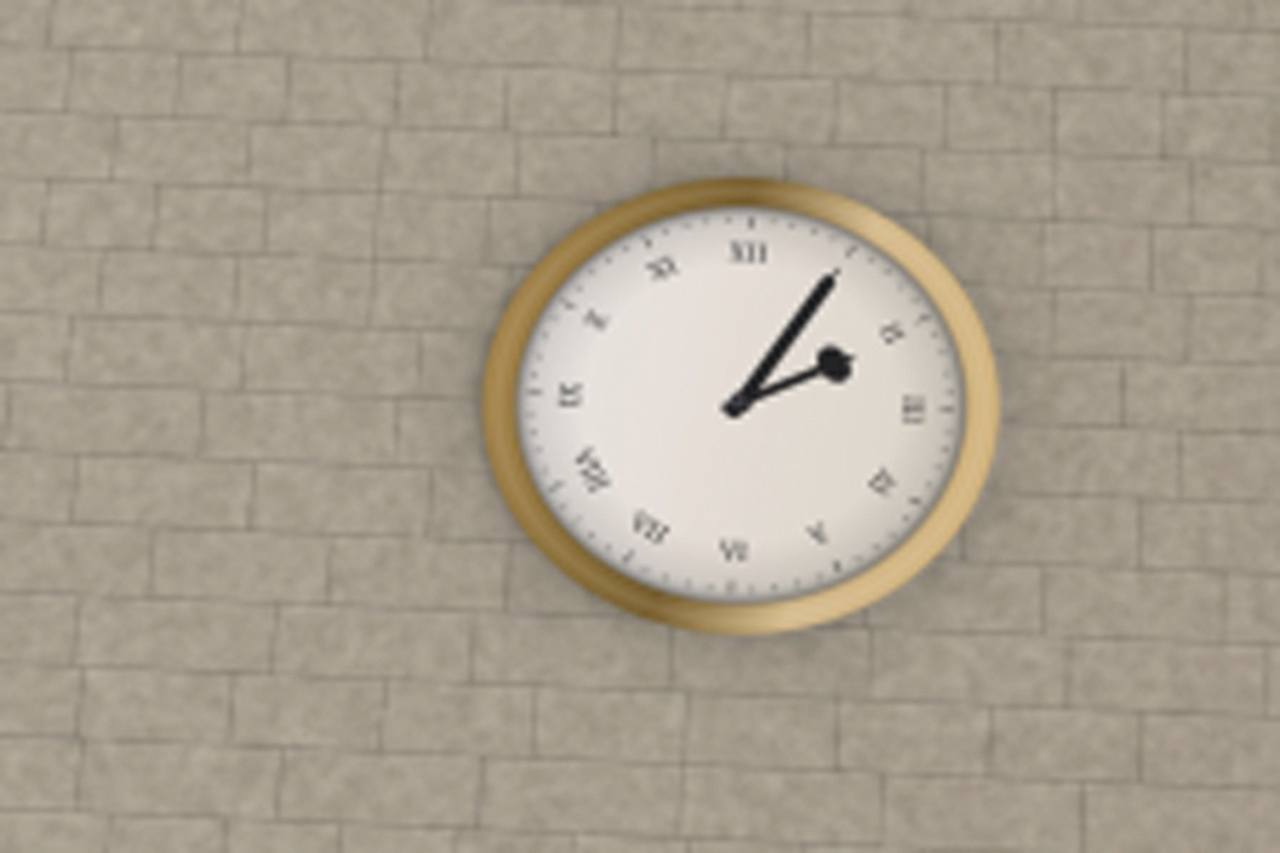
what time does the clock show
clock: 2:05
